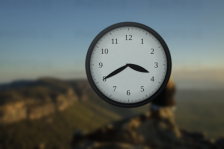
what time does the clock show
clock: 3:40
